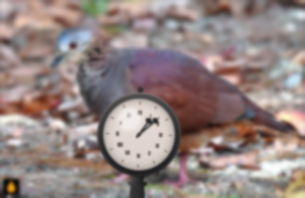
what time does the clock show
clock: 1:08
